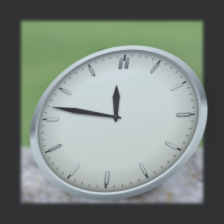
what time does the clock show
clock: 11:47
